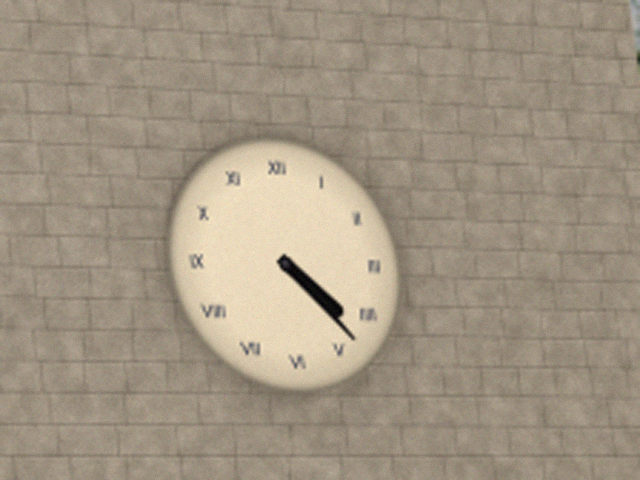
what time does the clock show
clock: 4:23
